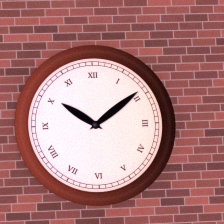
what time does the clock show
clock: 10:09
